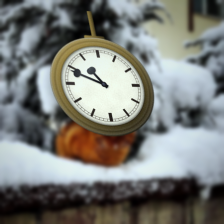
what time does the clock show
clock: 10:49
